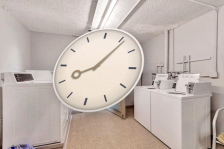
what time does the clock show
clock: 8:06
